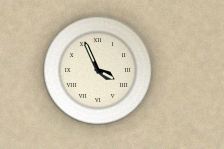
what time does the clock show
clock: 3:56
